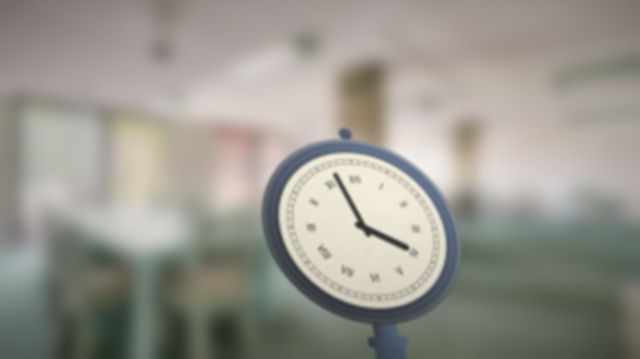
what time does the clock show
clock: 3:57
